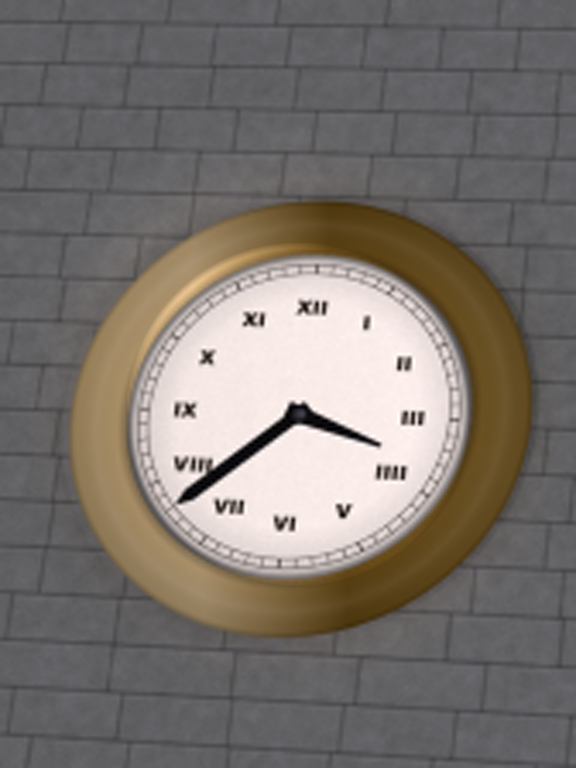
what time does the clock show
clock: 3:38
